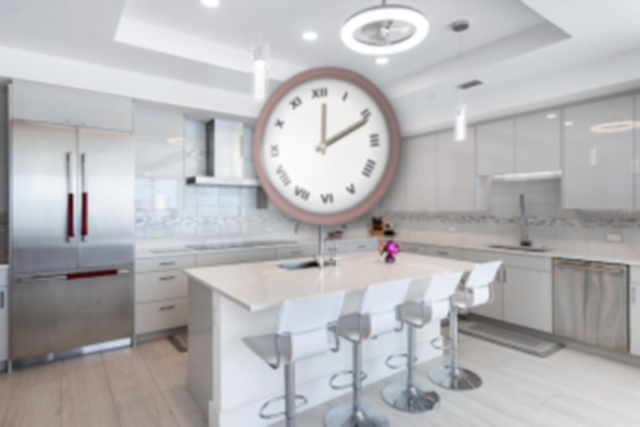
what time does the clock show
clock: 12:11
